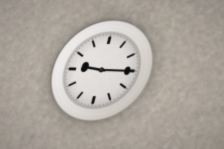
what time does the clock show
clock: 9:15
